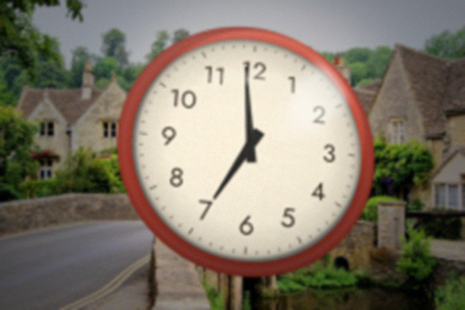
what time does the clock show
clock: 6:59
